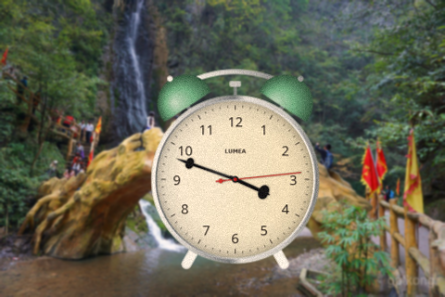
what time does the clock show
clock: 3:48:14
